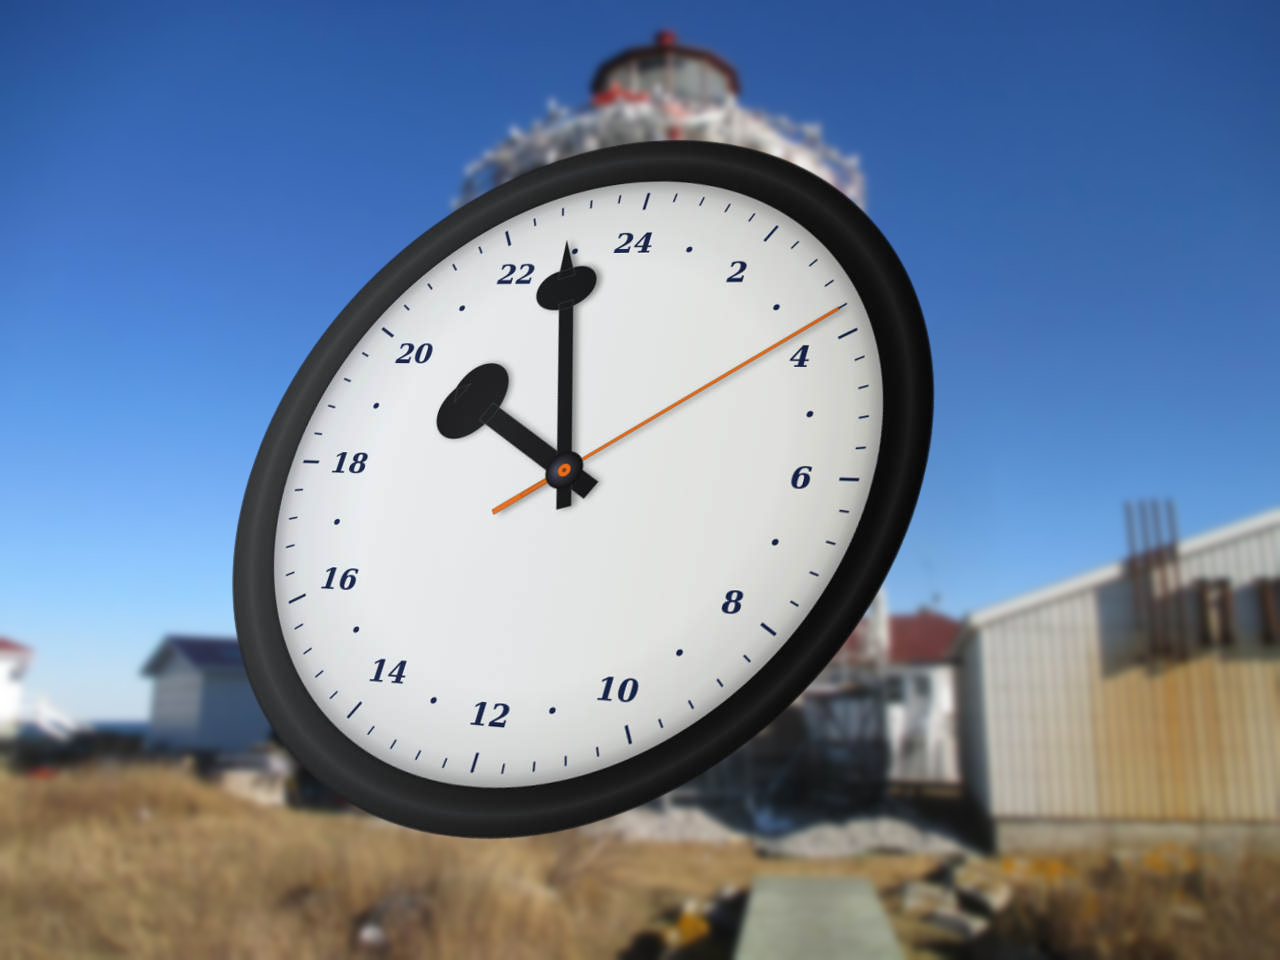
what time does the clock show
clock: 19:57:09
